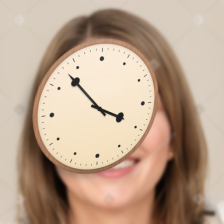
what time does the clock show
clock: 3:53
